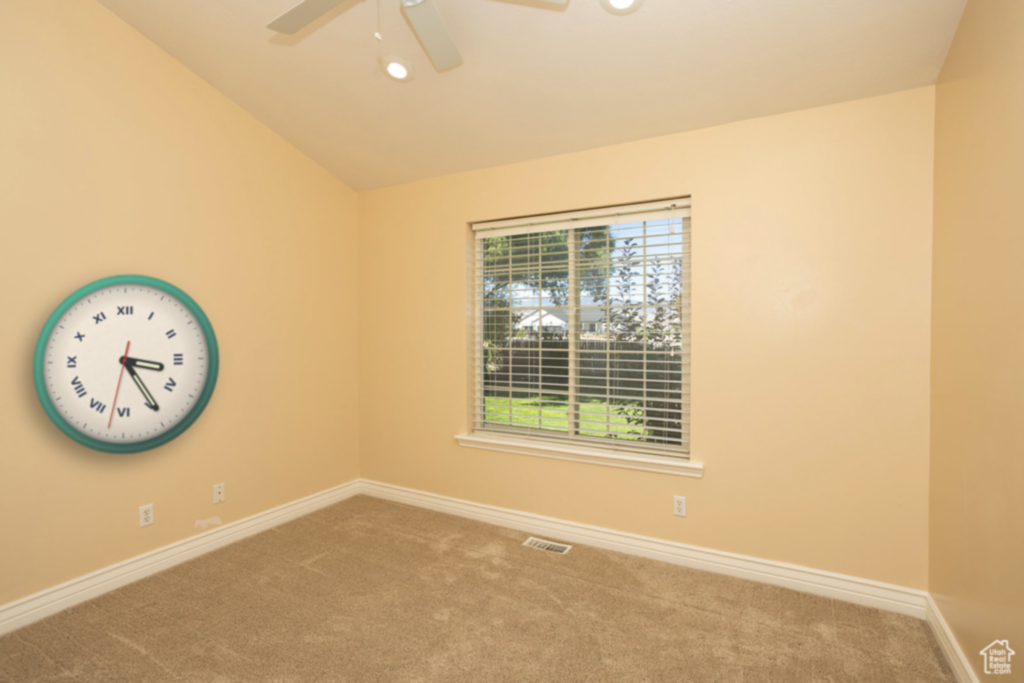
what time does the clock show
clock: 3:24:32
